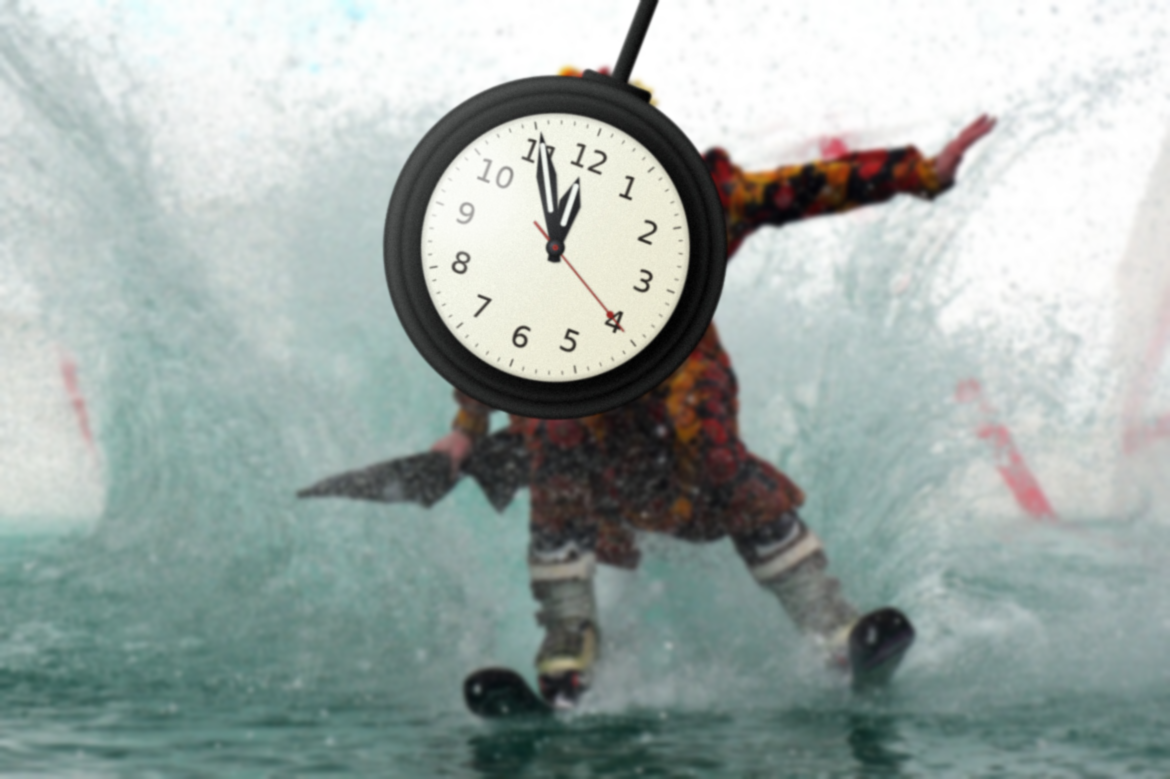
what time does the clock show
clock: 11:55:20
